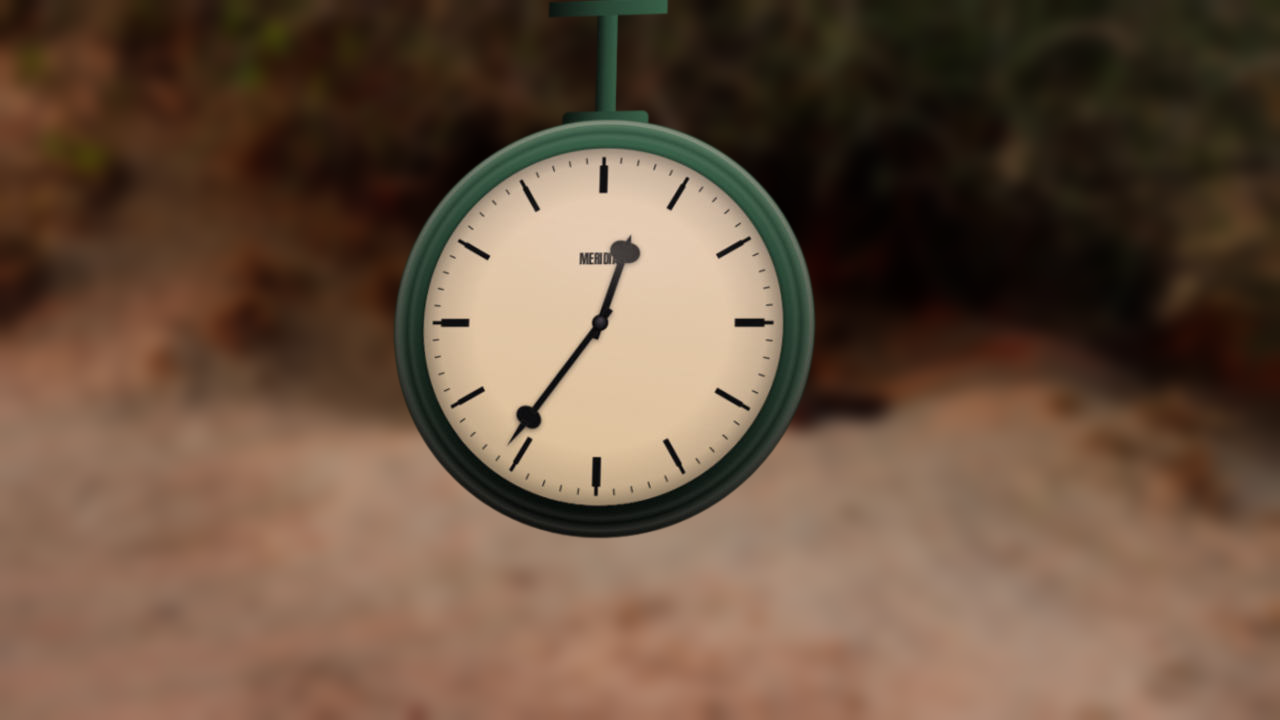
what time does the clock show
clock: 12:36
